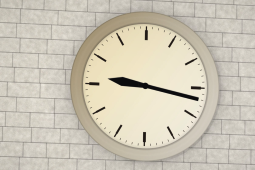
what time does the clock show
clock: 9:17
